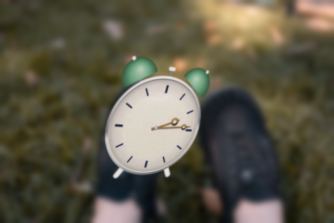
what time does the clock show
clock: 2:14
